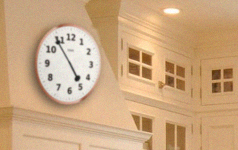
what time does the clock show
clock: 4:54
